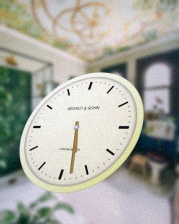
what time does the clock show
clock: 5:28
